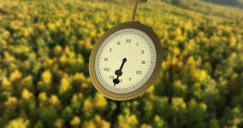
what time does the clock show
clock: 6:32
